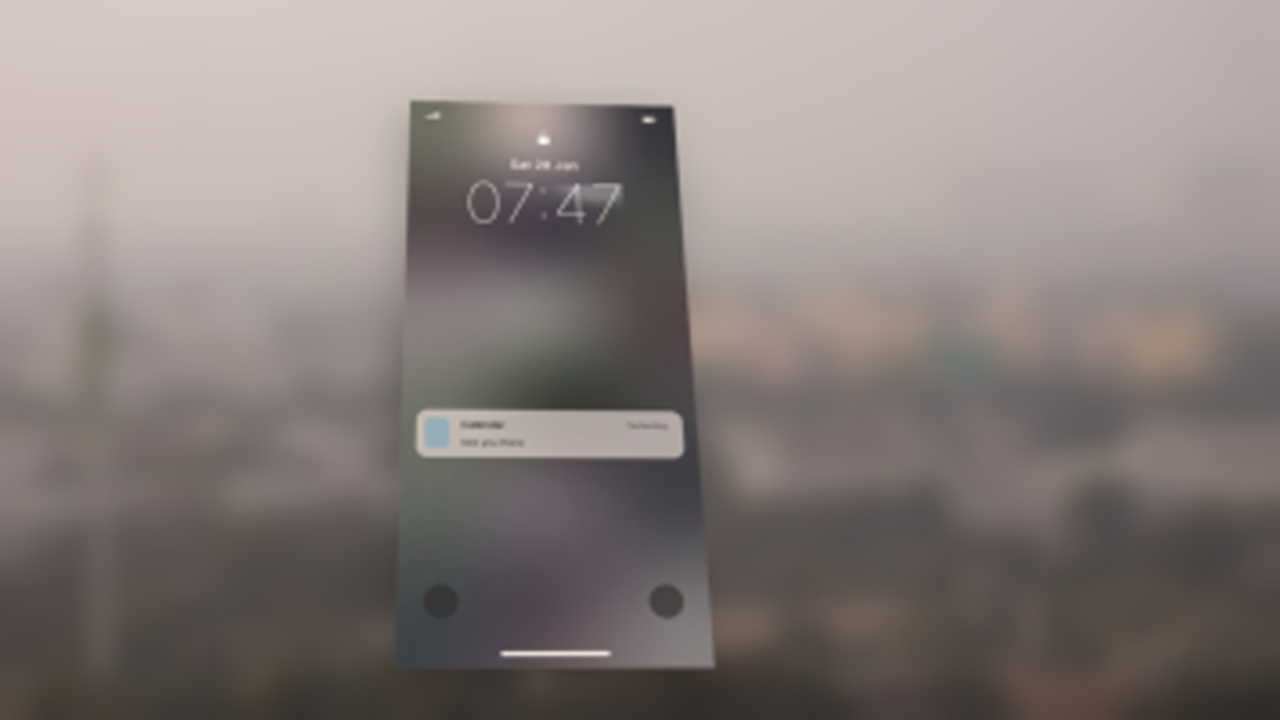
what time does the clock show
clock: 7:47
